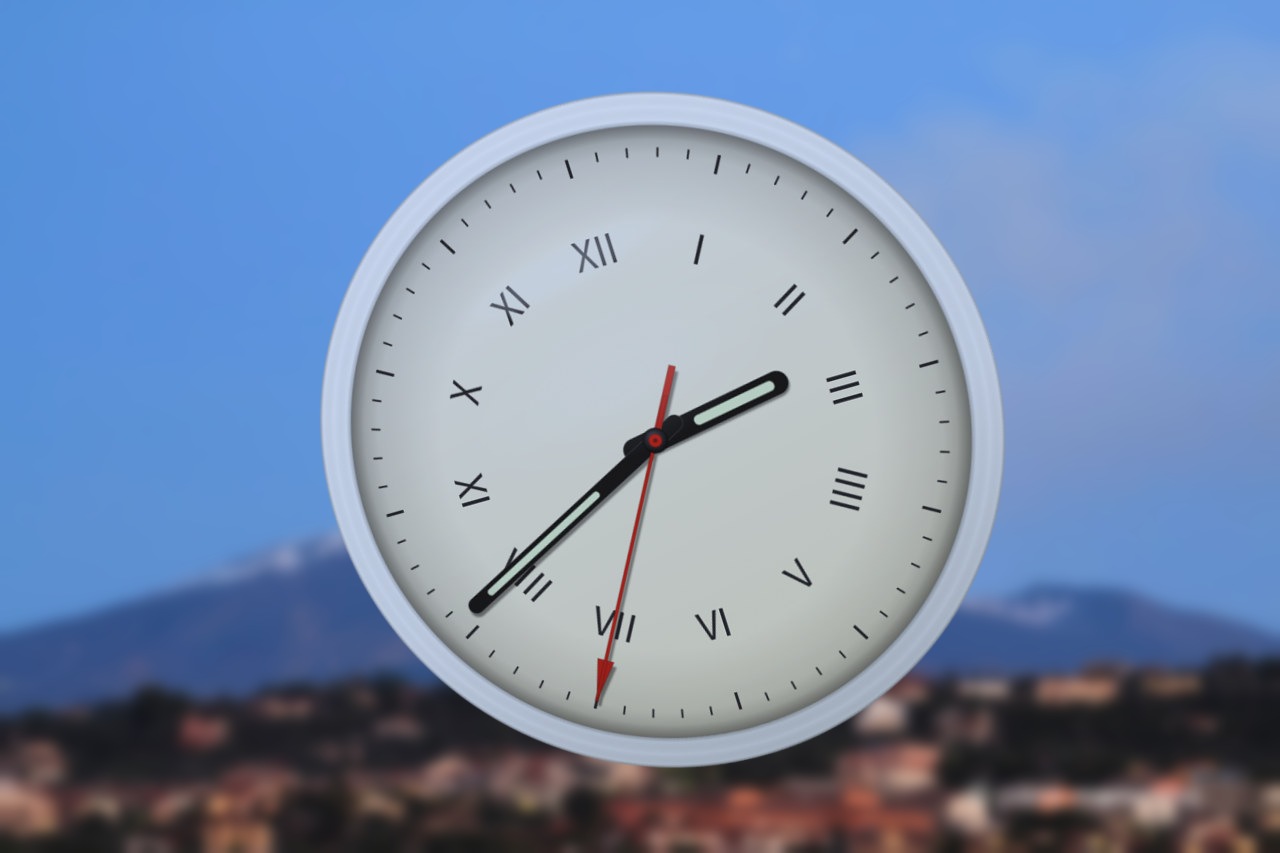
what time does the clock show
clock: 2:40:35
